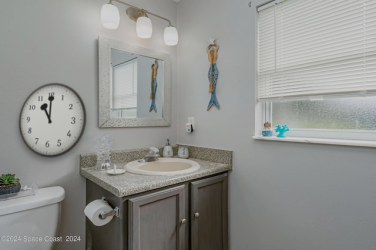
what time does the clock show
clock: 11:00
